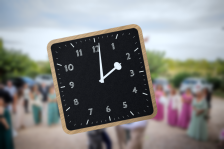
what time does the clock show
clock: 2:01
